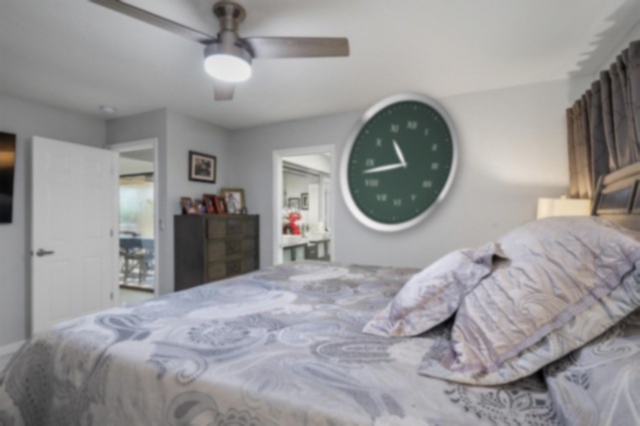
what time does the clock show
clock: 10:43
